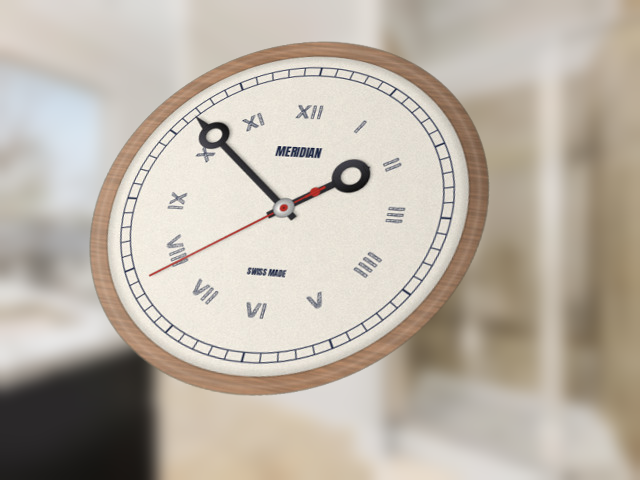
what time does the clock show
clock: 1:51:39
